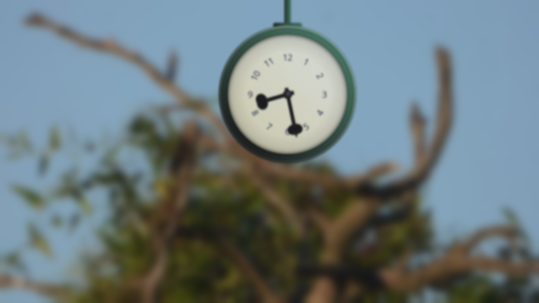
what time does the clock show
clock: 8:28
